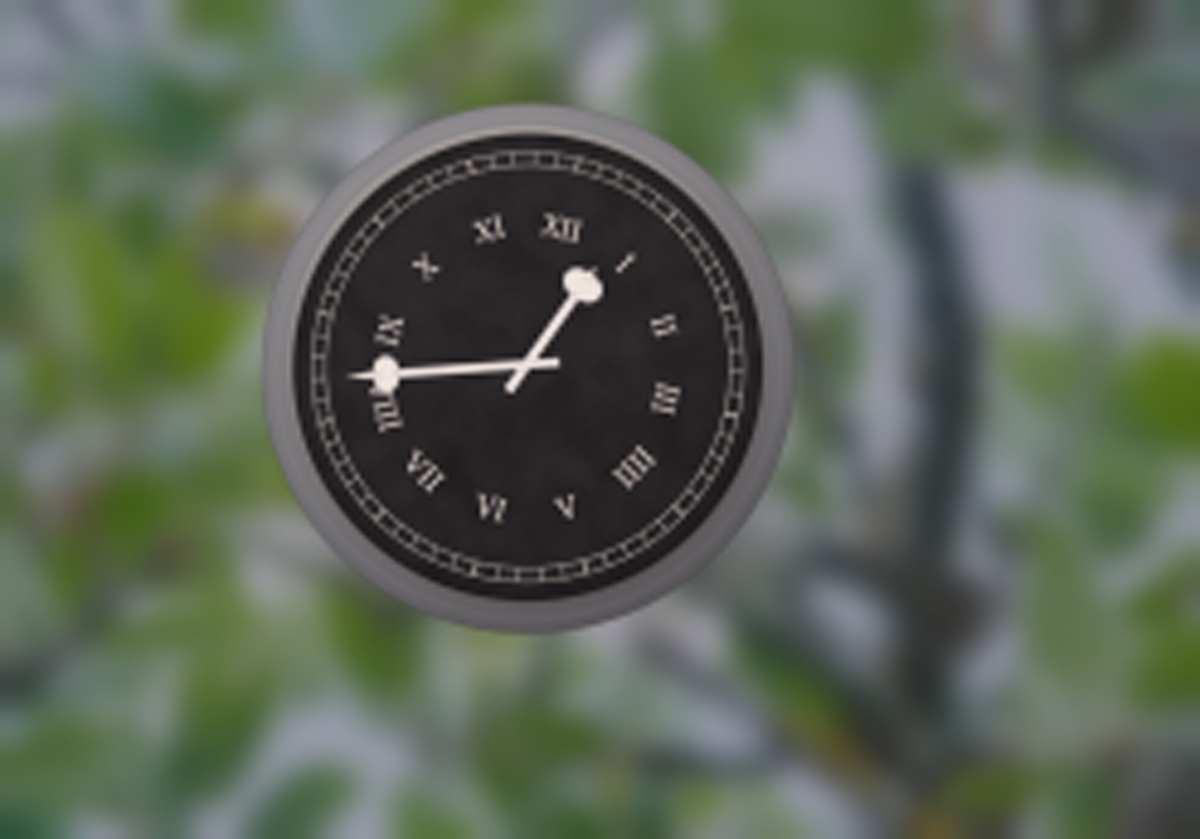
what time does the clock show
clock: 12:42
